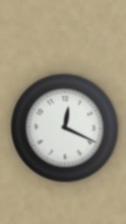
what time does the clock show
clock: 12:19
